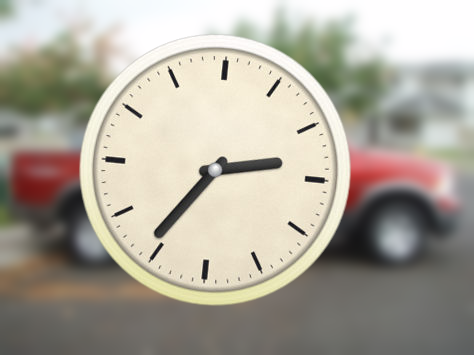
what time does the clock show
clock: 2:36
